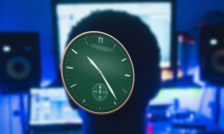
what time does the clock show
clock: 10:24
